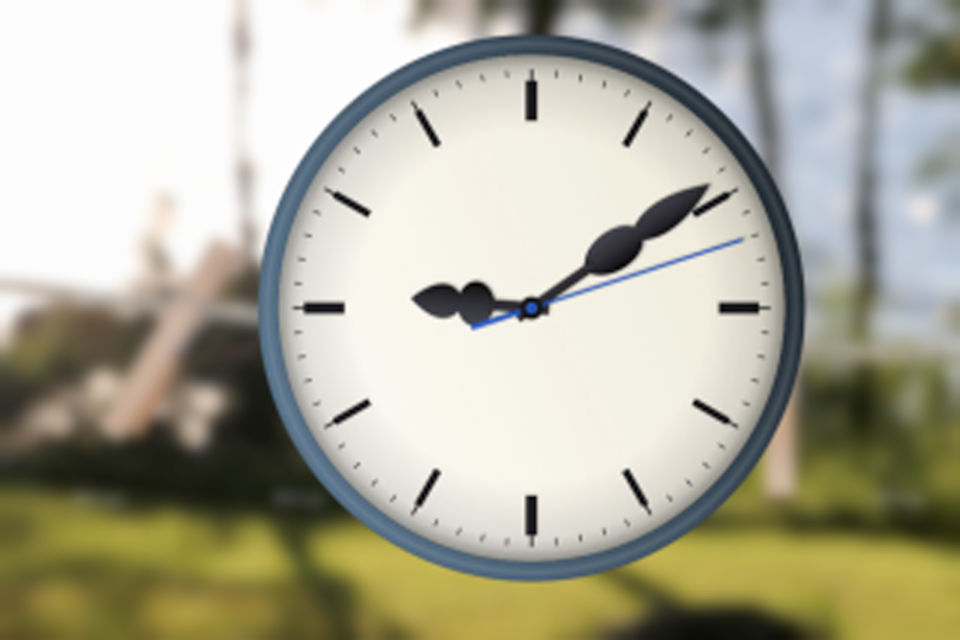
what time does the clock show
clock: 9:09:12
